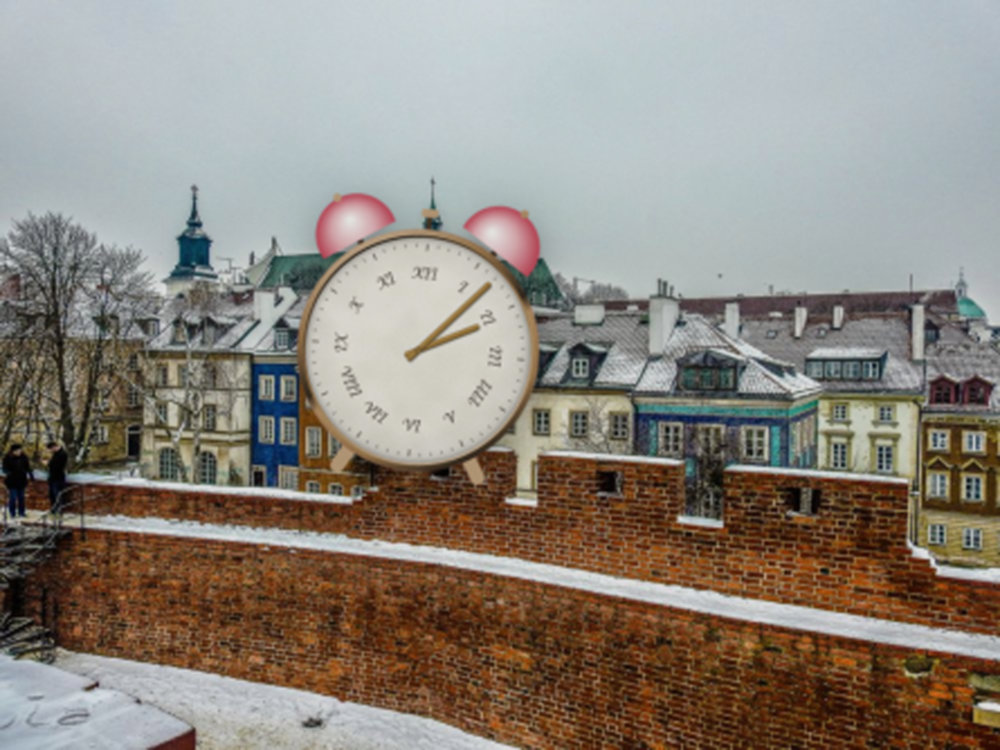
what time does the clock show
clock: 2:07
